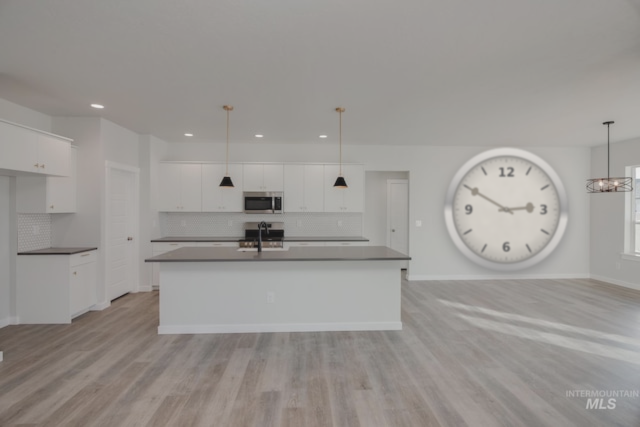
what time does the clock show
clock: 2:50
